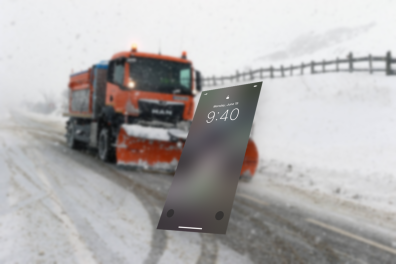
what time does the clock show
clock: 9:40
